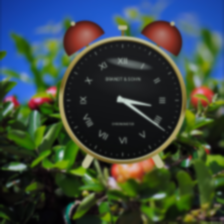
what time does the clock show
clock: 3:21
